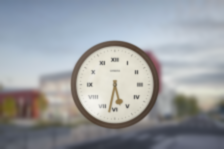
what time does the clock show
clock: 5:32
